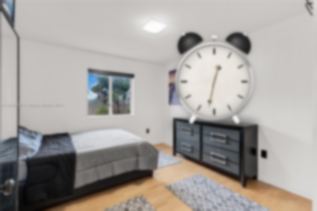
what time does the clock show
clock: 12:32
